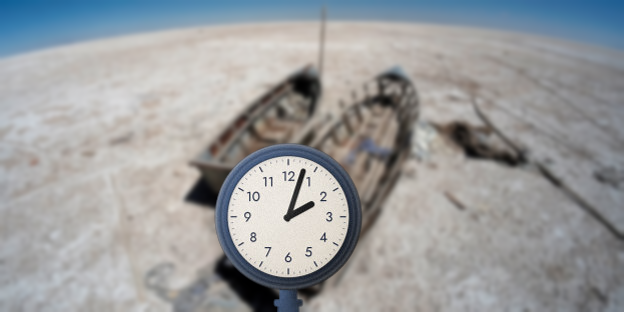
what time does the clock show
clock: 2:03
